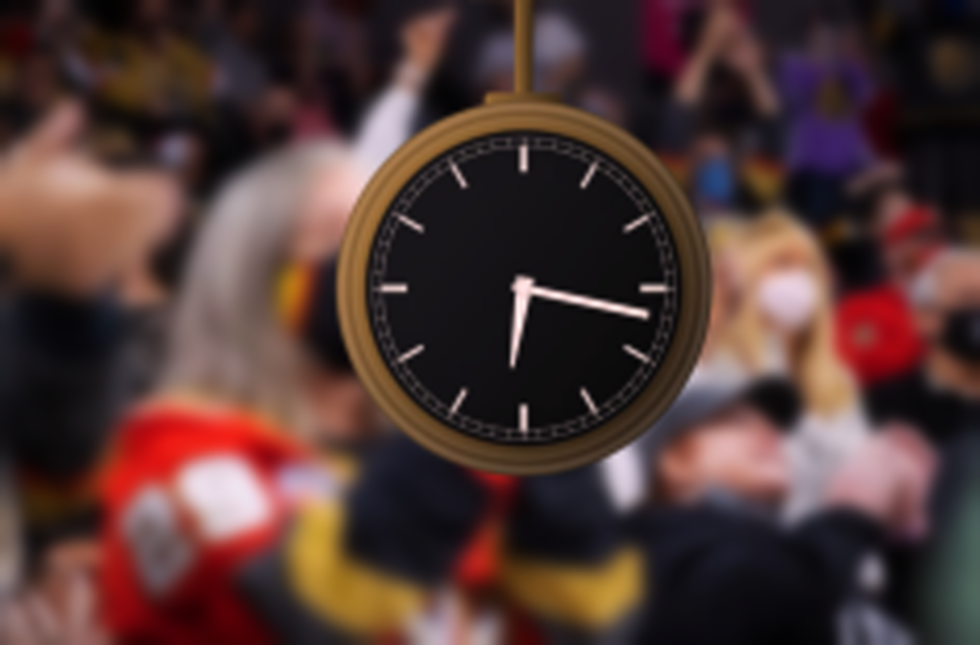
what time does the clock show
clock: 6:17
